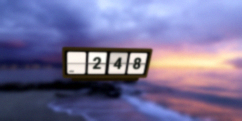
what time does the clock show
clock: 2:48
